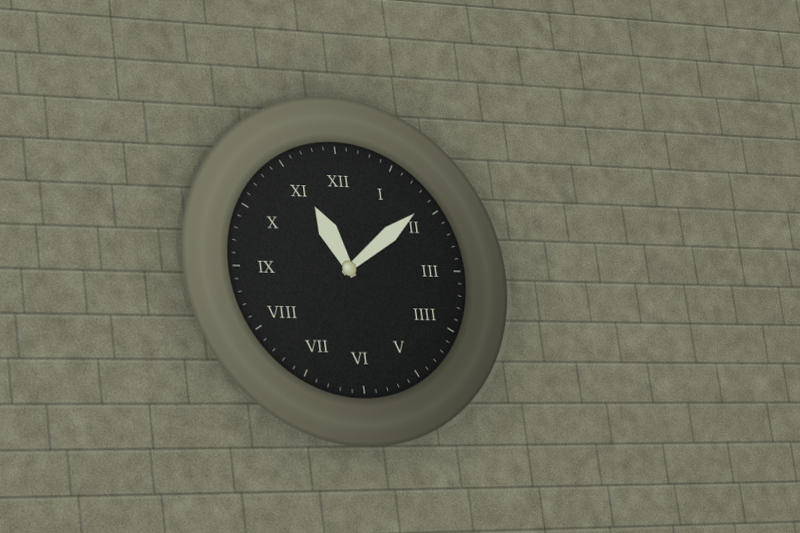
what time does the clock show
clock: 11:09
